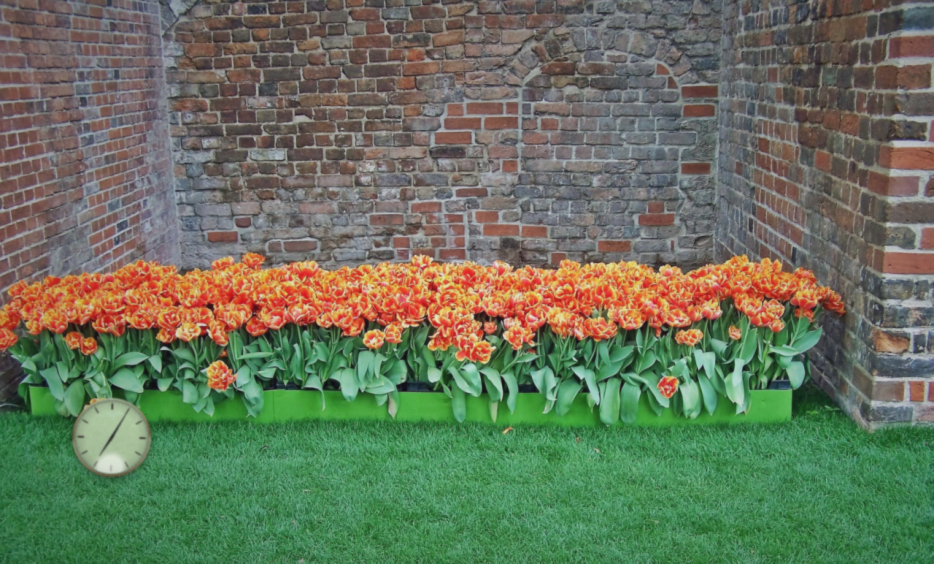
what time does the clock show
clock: 7:05
